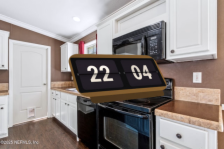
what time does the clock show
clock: 22:04
